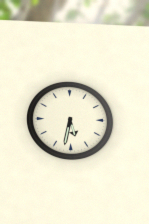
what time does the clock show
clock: 5:32
